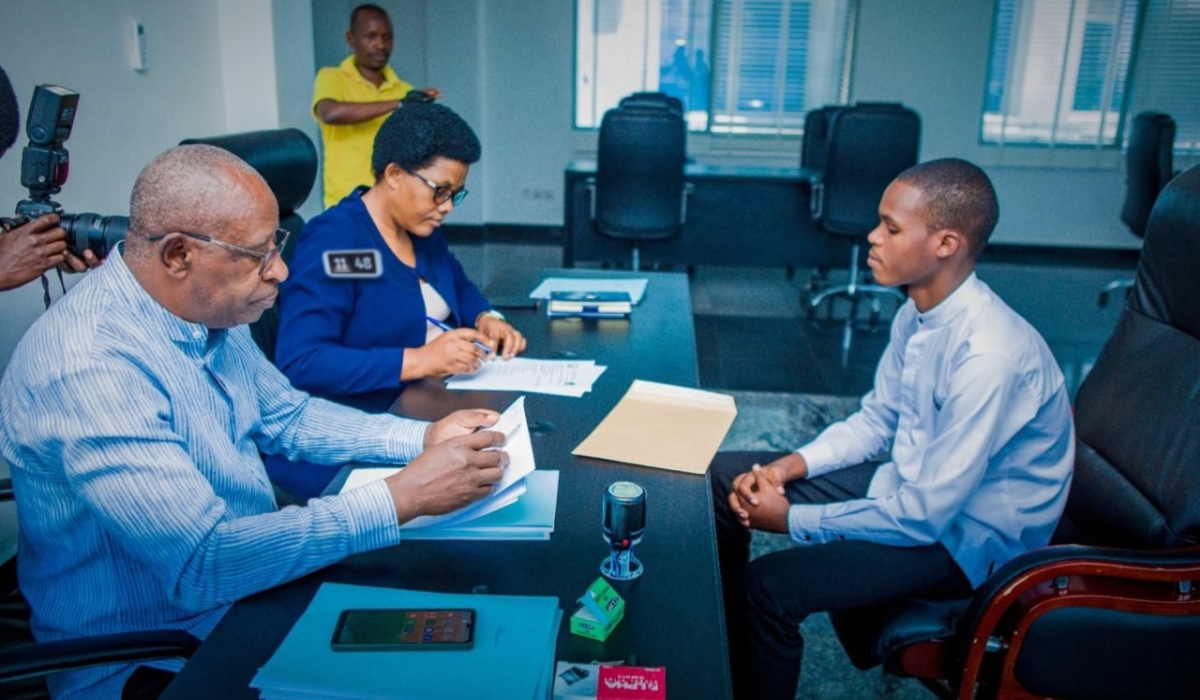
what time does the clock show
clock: 11:48
